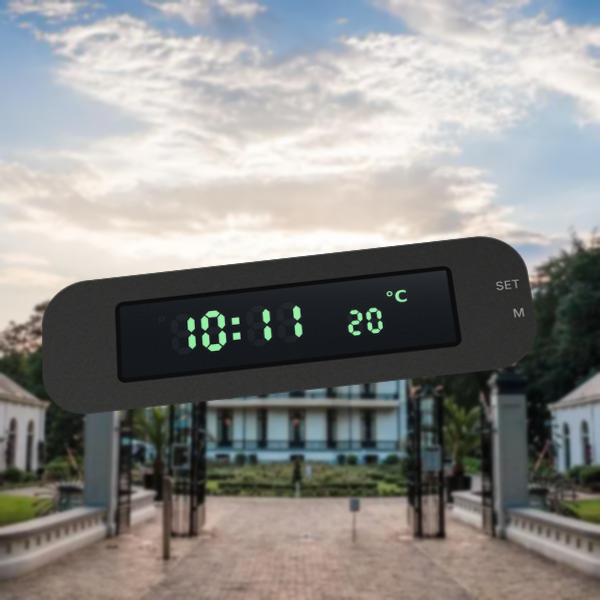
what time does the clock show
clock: 10:11
